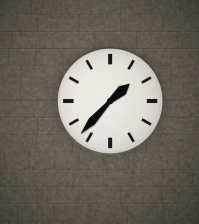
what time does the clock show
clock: 1:37
